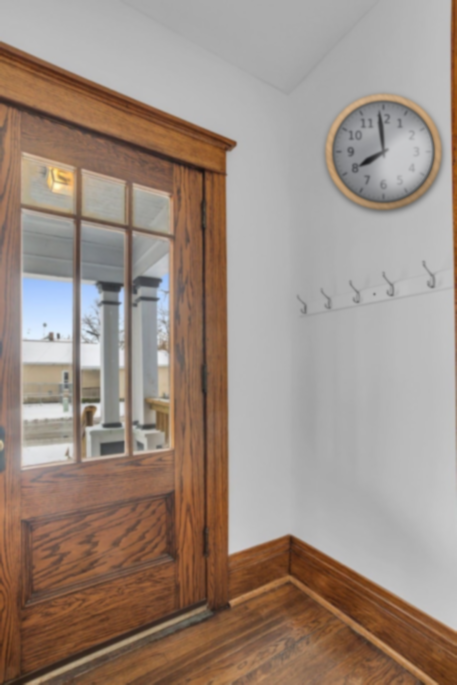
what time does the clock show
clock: 7:59
